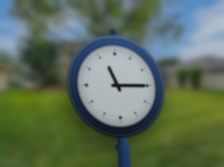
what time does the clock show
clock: 11:15
